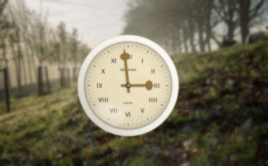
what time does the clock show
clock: 2:59
